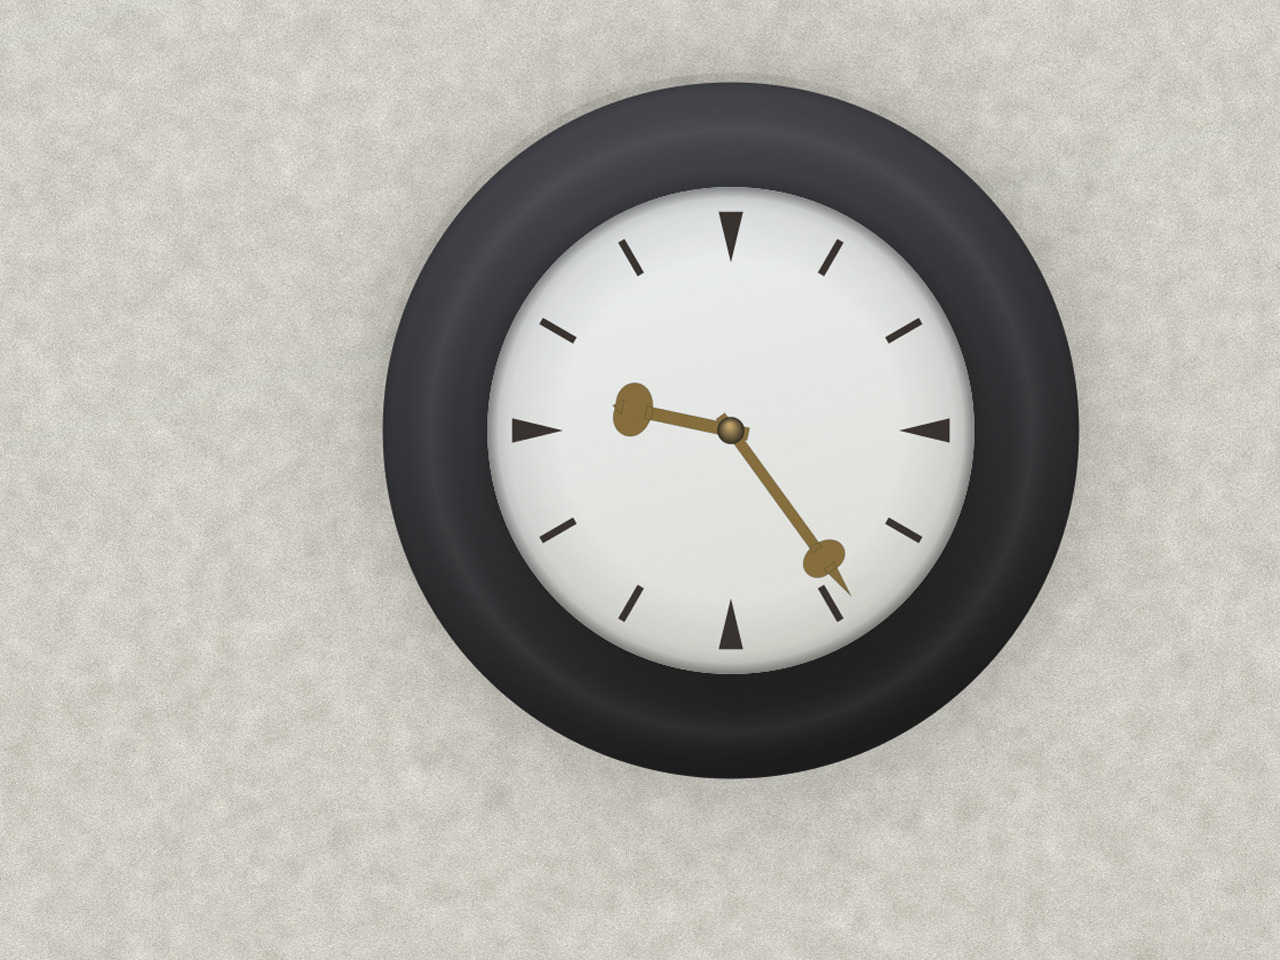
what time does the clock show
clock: 9:24
